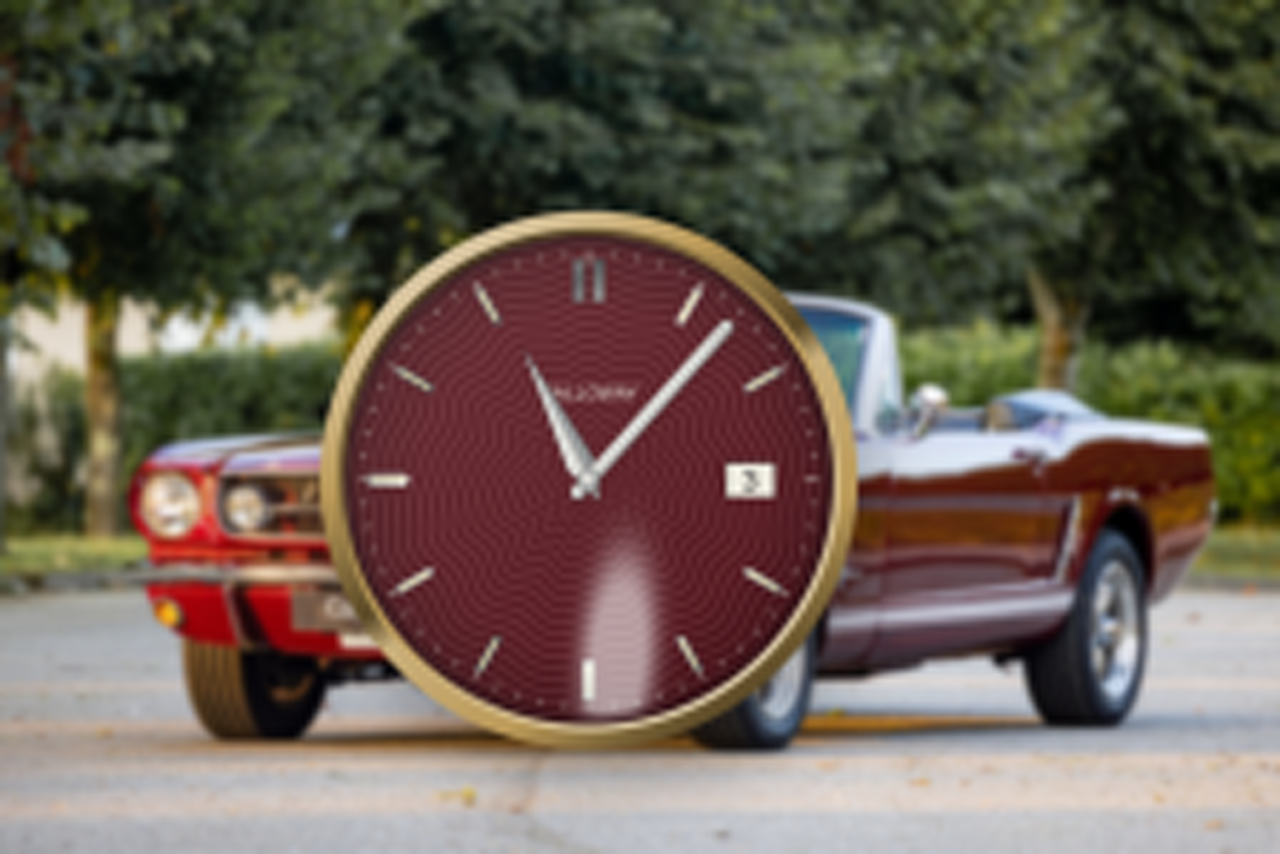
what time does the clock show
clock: 11:07
